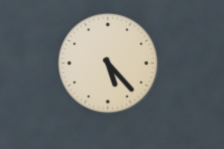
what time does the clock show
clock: 5:23
